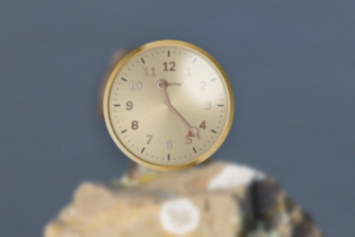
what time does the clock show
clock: 11:23
